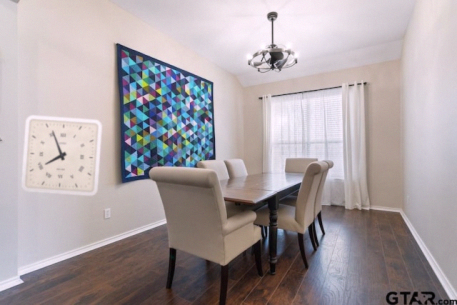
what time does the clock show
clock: 7:56
